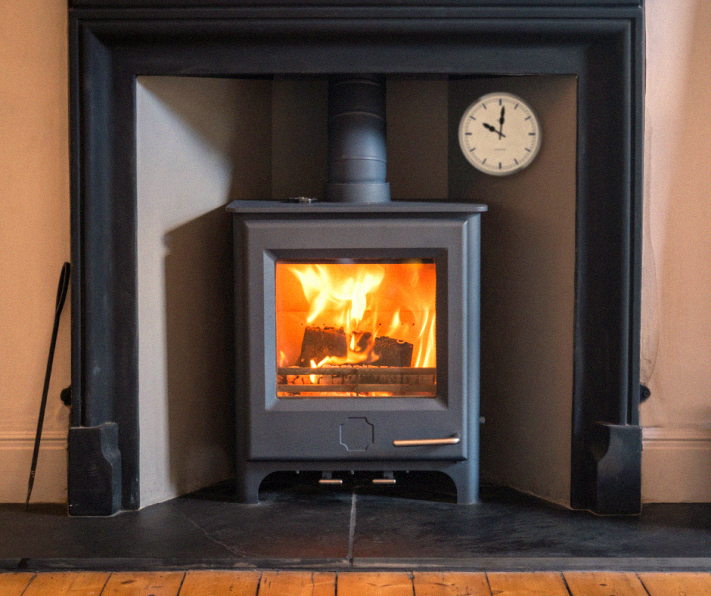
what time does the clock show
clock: 10:01
